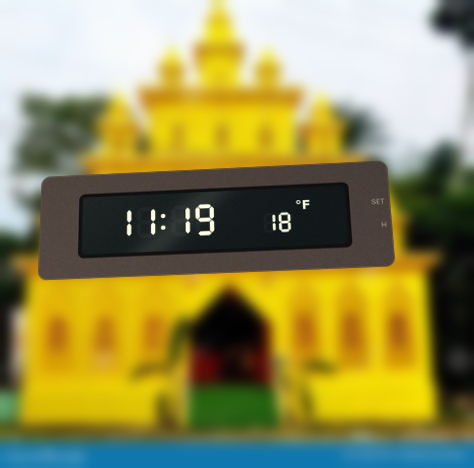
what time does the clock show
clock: 11:19
